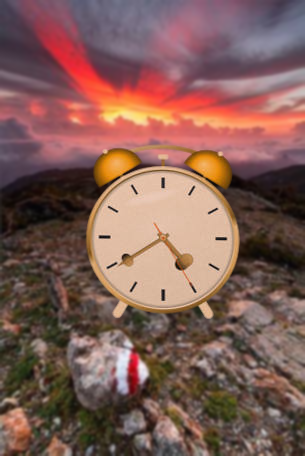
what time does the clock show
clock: 4:39:25
